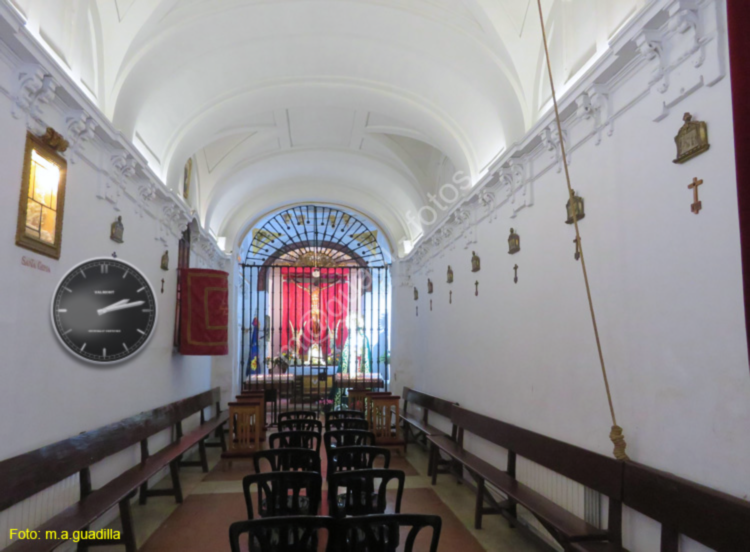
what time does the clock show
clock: 2:13
